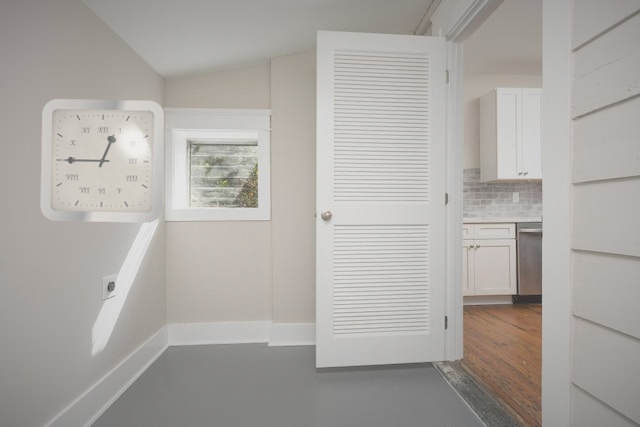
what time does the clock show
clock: 12:45
